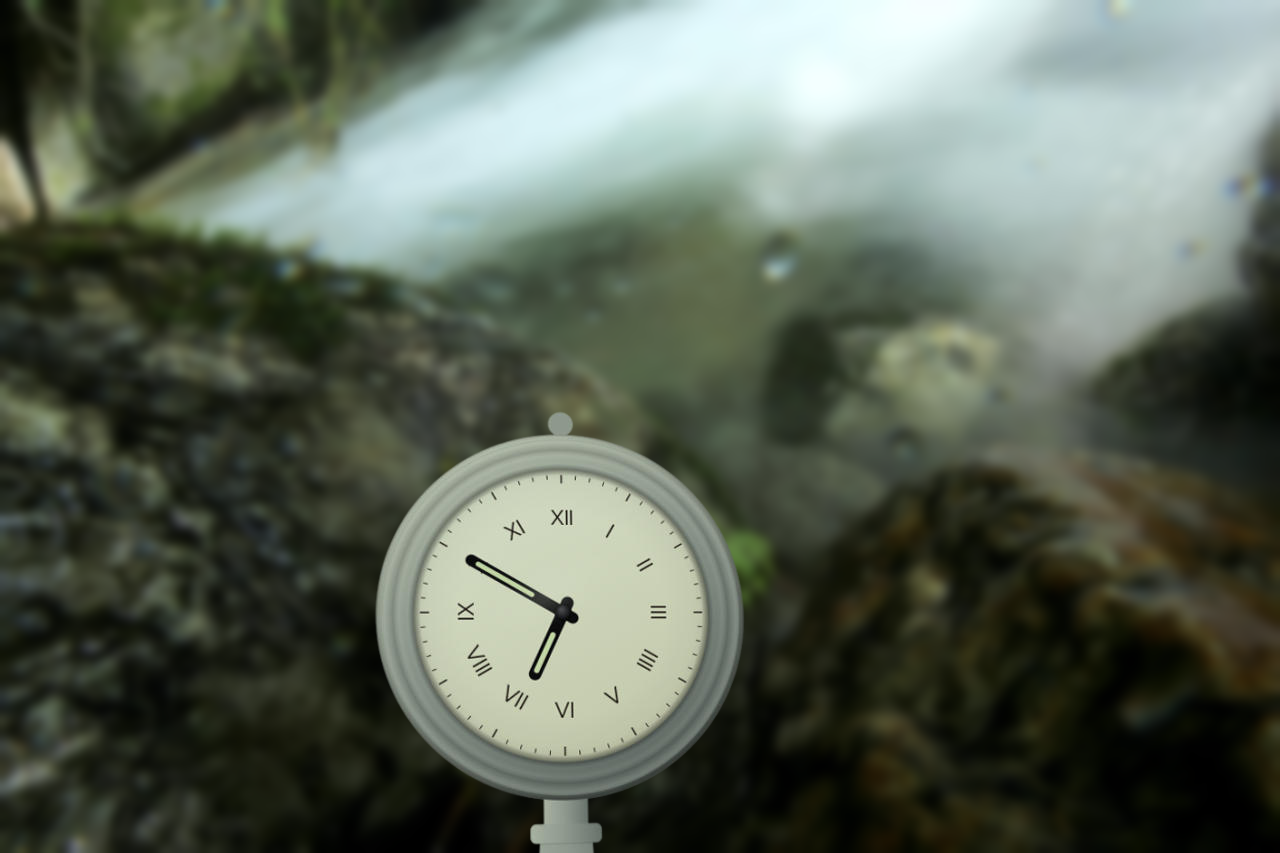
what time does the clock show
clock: 6:50
